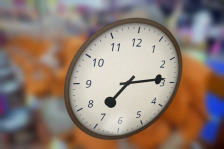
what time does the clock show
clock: 7:14
